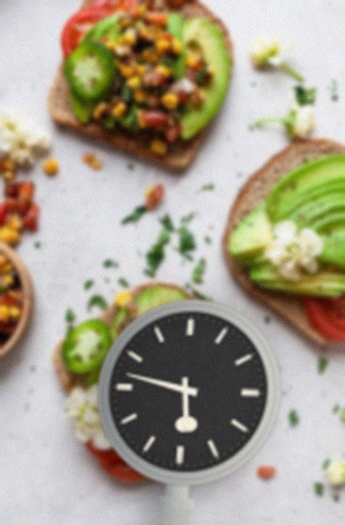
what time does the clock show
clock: 5:47
